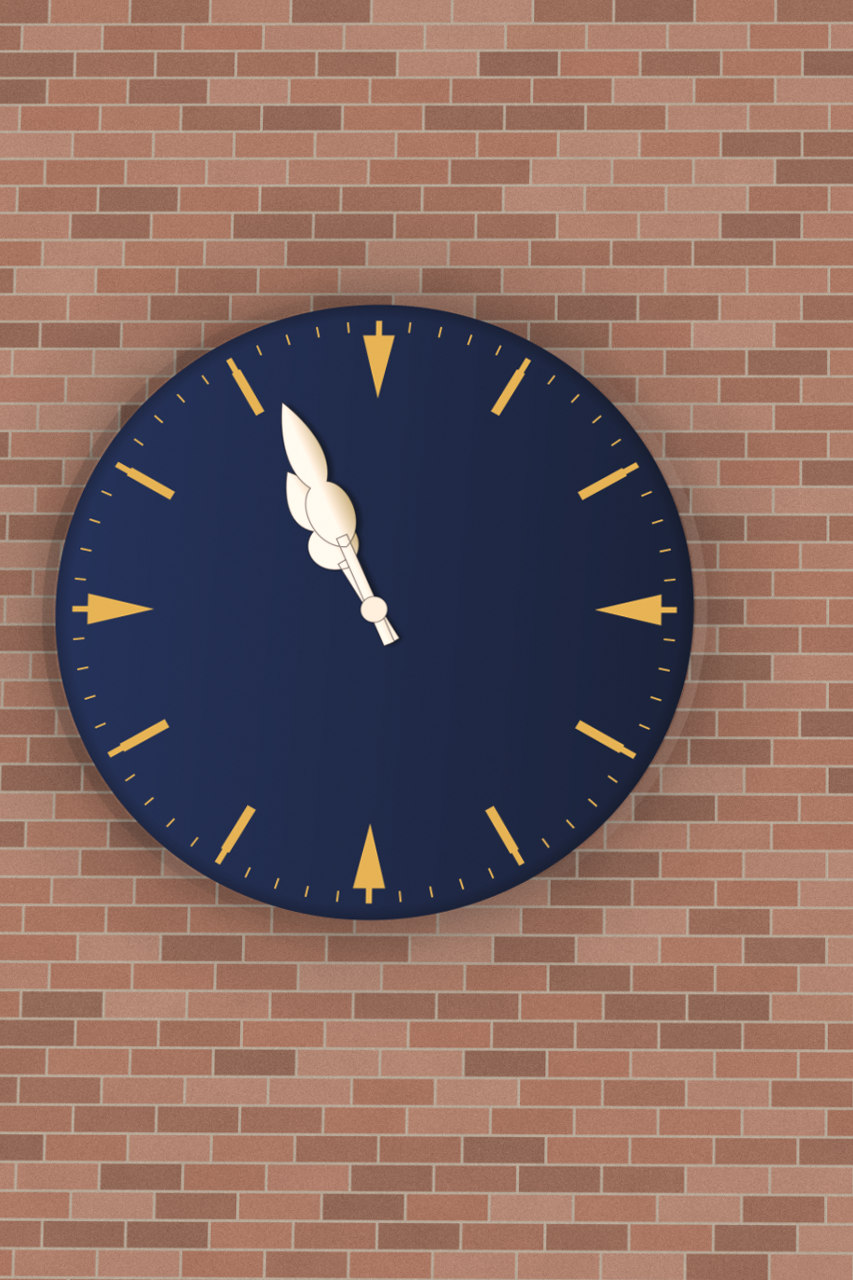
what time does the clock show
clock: 10:56
